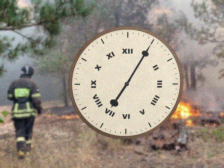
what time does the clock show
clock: 7:05
